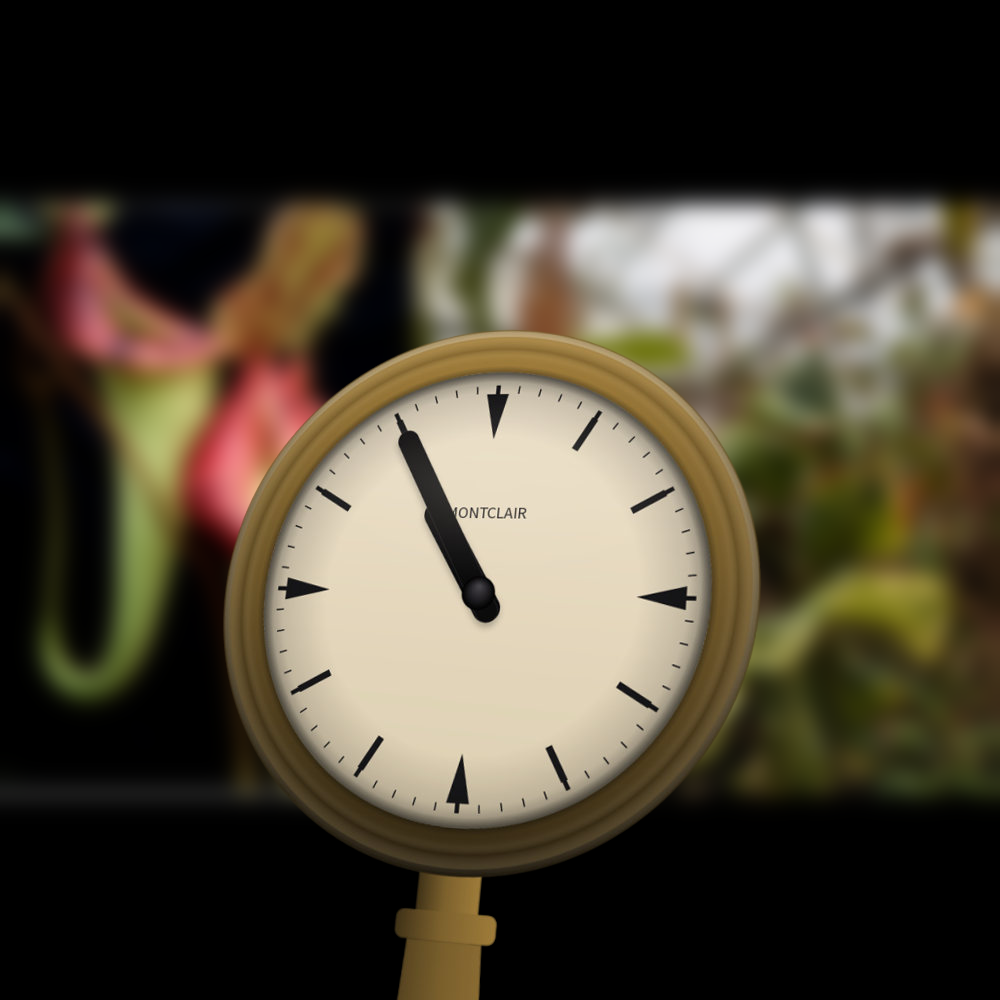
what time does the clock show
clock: 10:55
